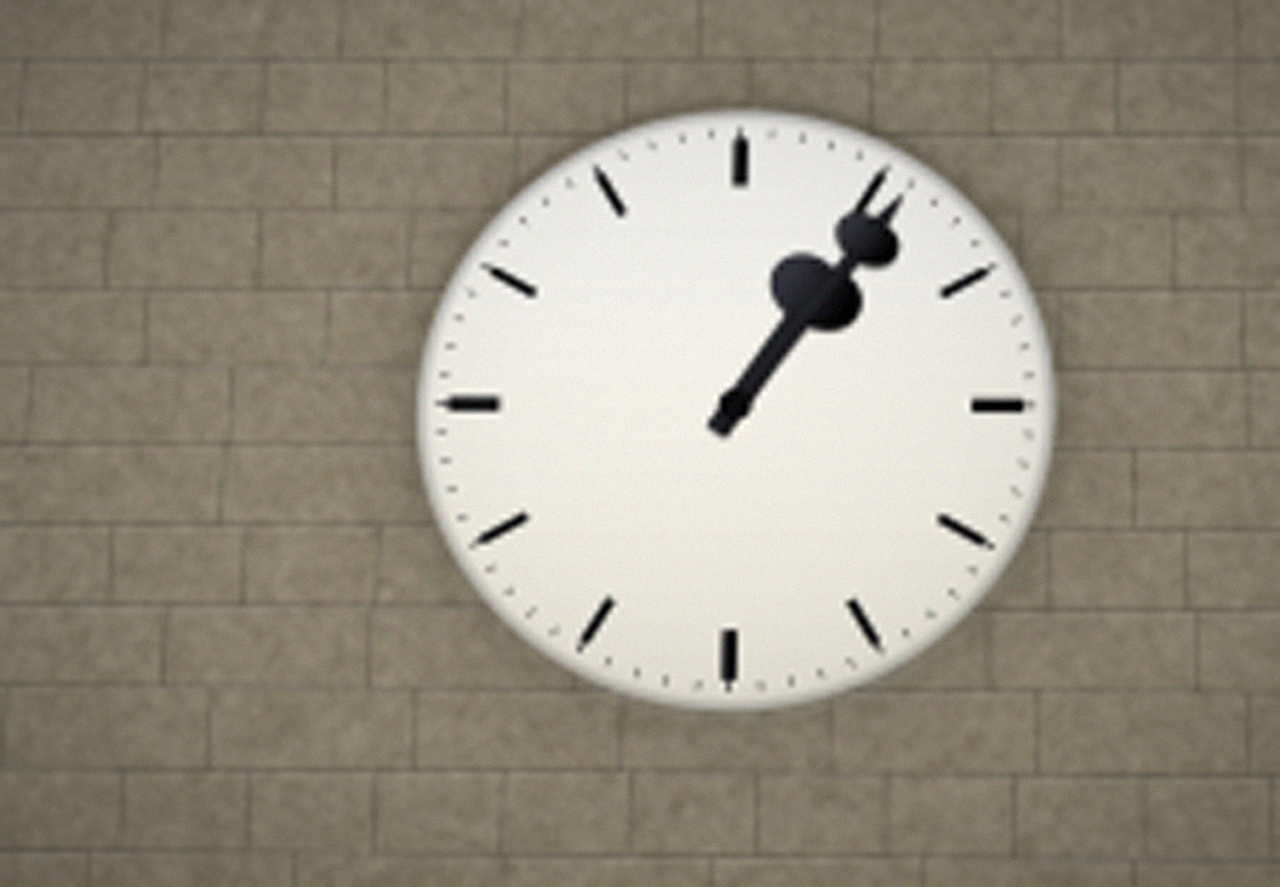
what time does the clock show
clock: 1:06
